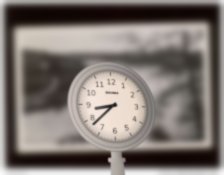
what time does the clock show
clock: 8:38
